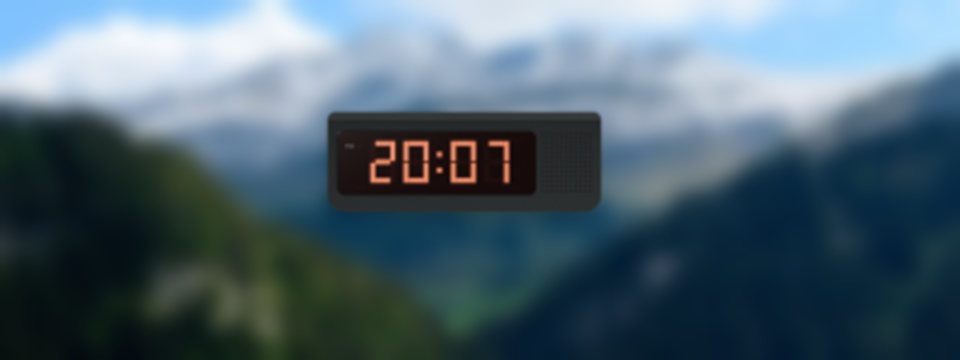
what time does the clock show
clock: 20:07
